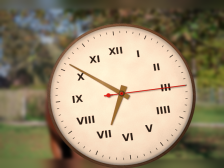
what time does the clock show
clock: 6:51:15
